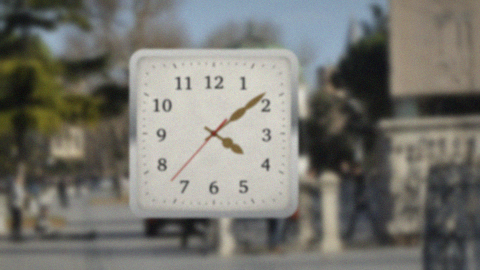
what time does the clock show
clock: 4:08:37
